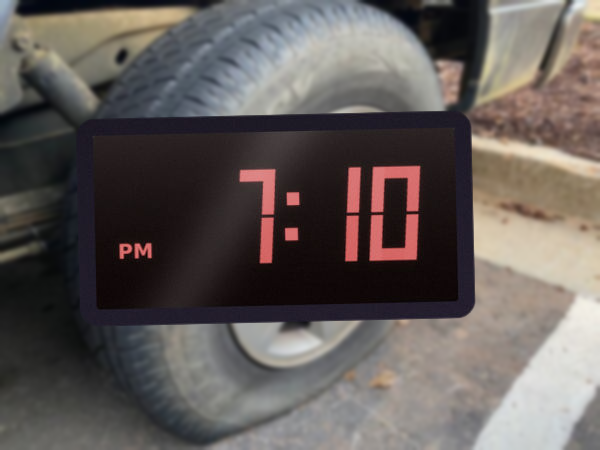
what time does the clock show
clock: 7:10
